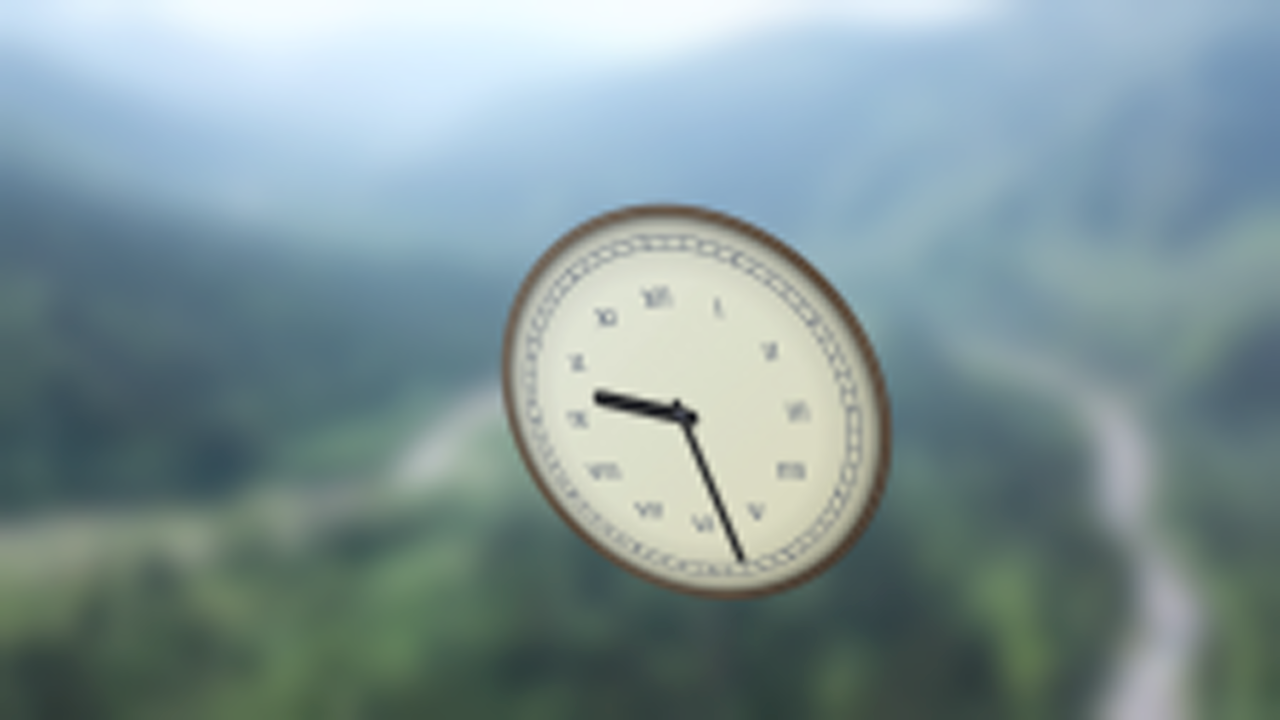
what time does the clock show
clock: 9:28
